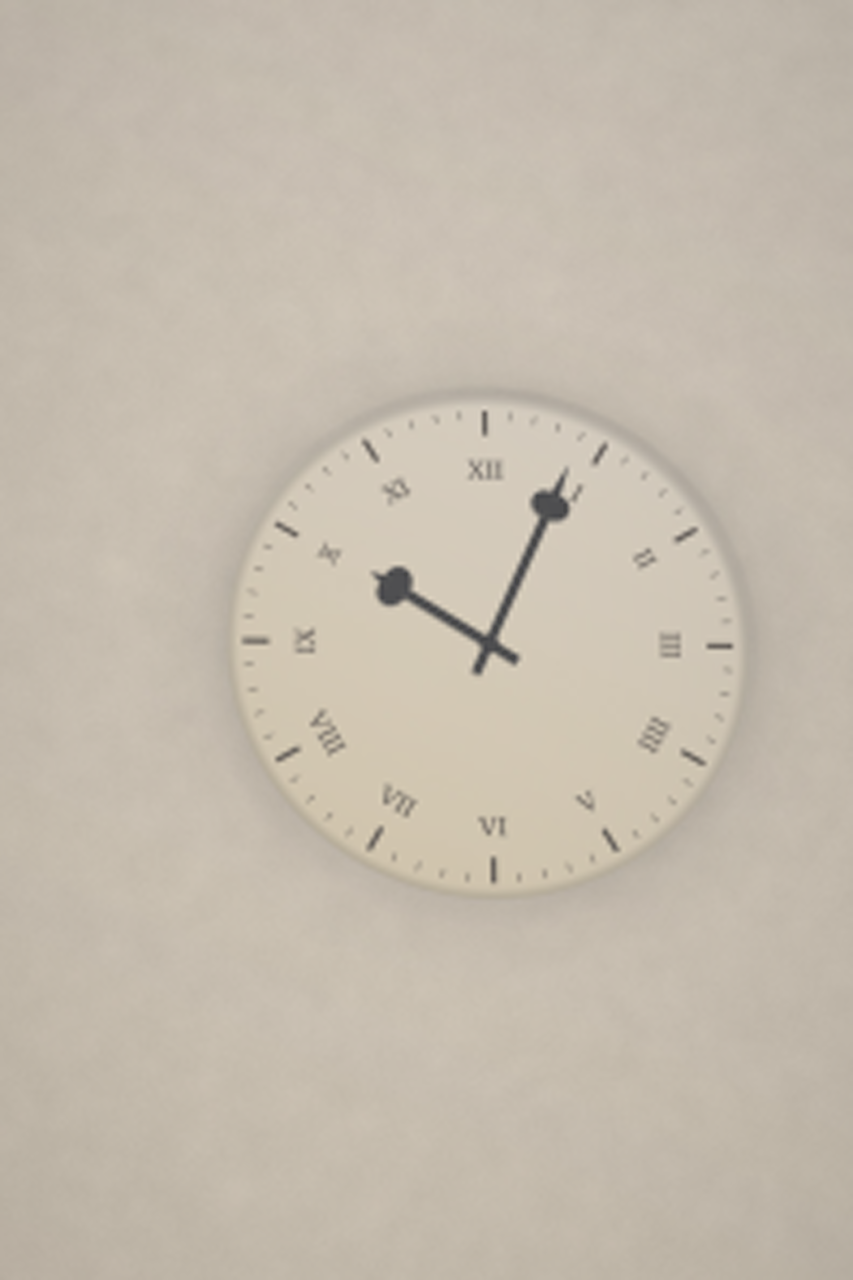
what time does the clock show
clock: 10:04
